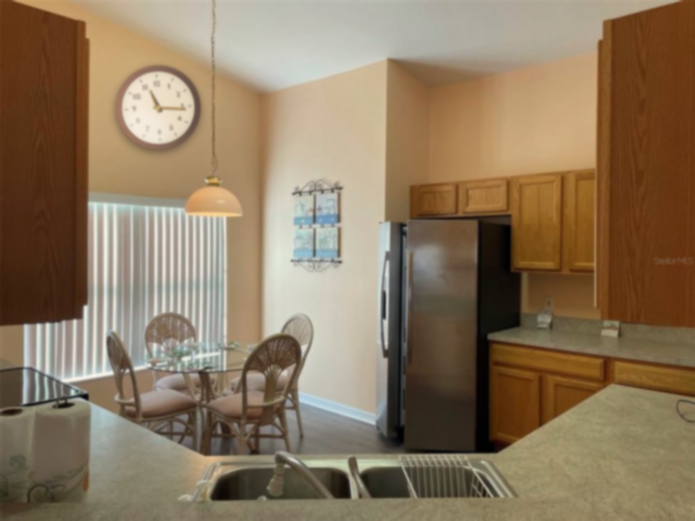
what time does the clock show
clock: 11:16
